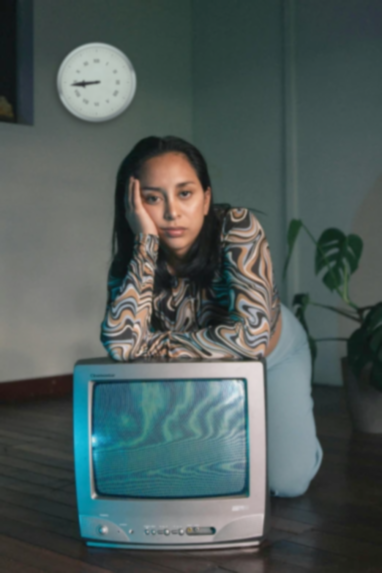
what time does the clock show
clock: 8:44
